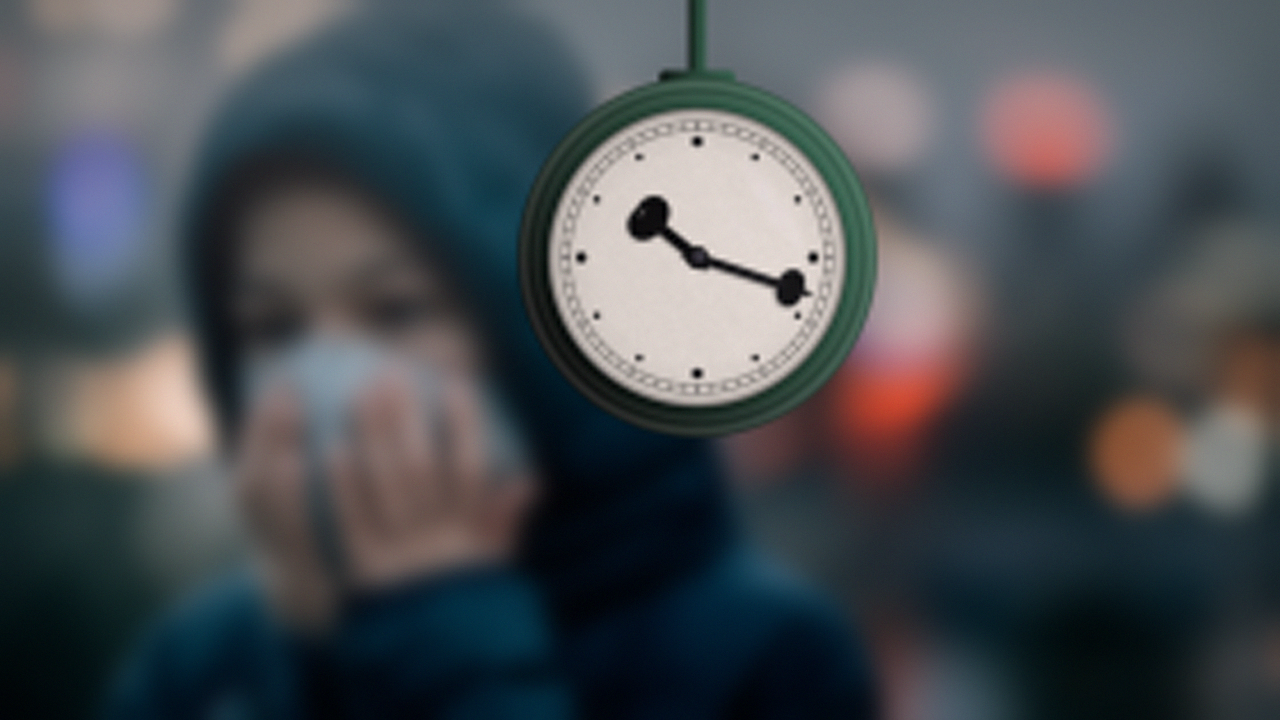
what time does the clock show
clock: 10:18
